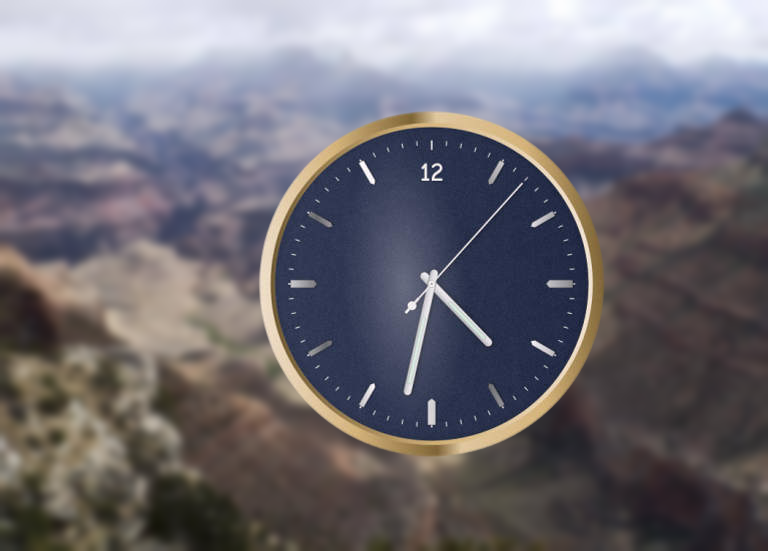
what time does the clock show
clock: 4:32:07
